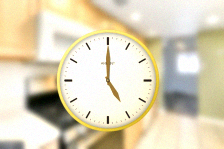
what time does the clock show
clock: 5:00
